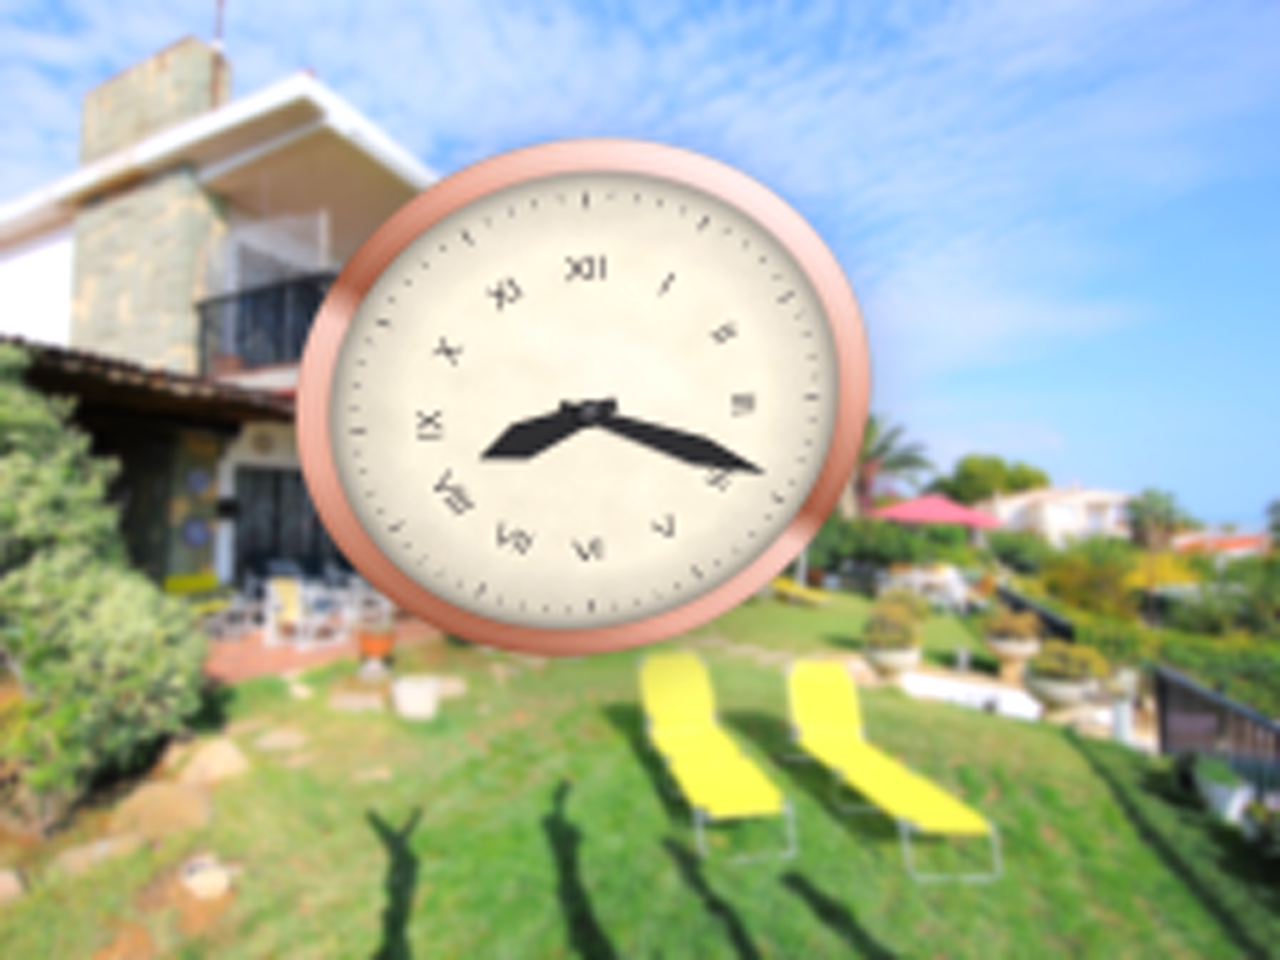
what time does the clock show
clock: 8:19
